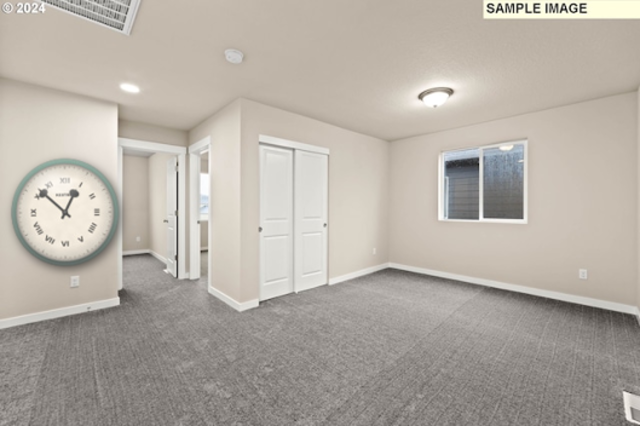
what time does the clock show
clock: 12:52
